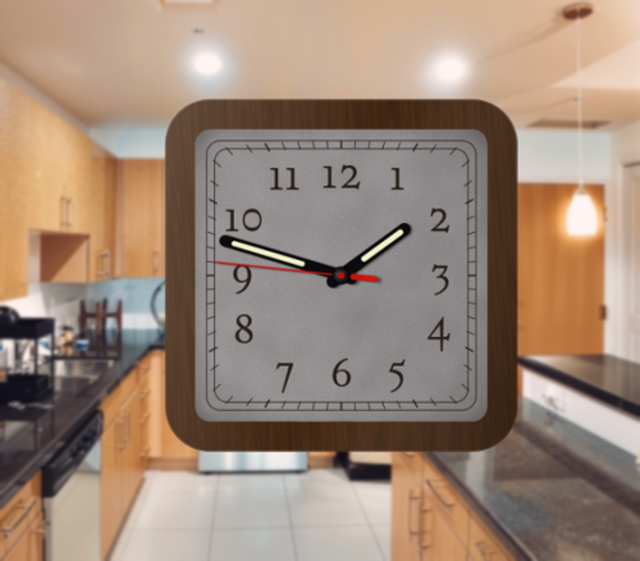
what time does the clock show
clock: 1:47:46
